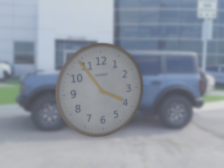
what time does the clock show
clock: 3:54
